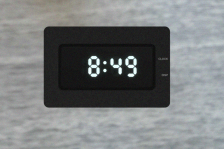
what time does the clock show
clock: 8:49
